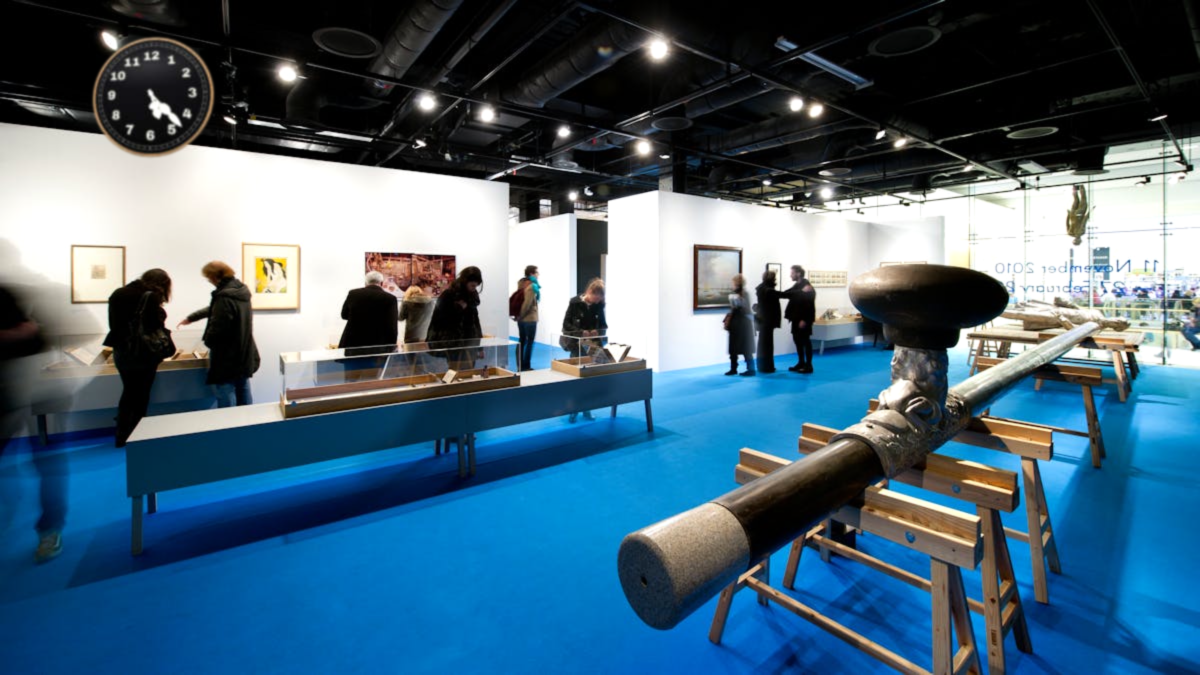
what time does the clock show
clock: 5:23
